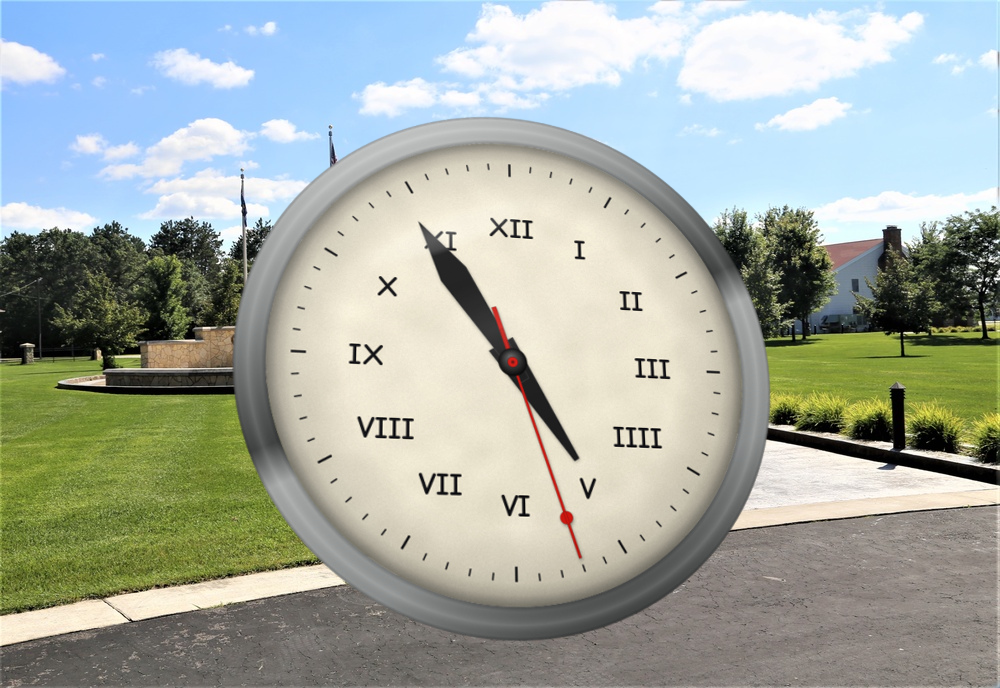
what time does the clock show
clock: 4:54:27
